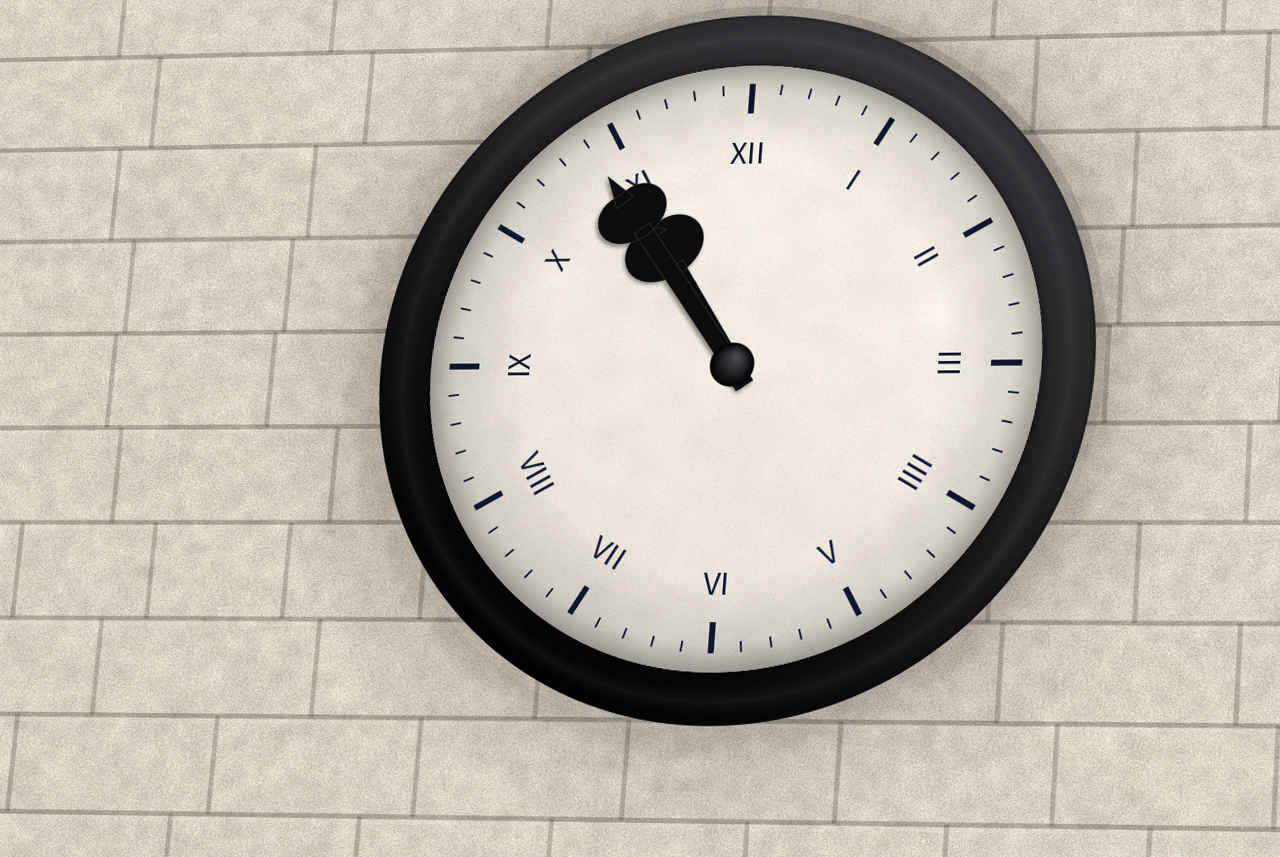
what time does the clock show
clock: 10:54
